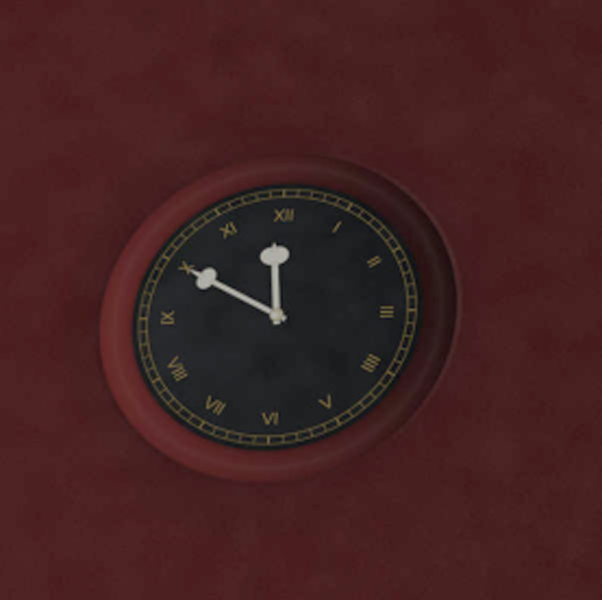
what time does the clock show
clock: 11:50
